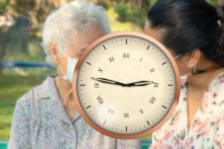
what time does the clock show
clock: 2:47
